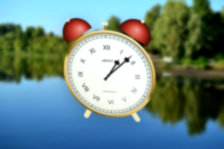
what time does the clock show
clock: 1:08
